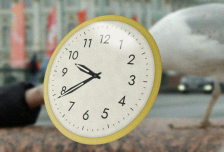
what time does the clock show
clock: 9:39
